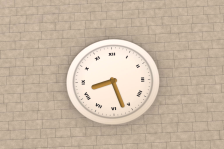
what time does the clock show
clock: 8:27
